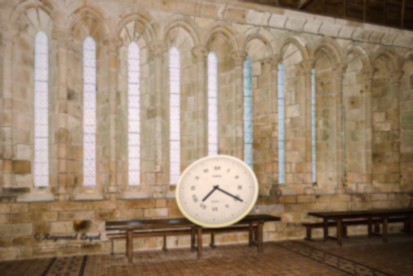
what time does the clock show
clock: 7:20
